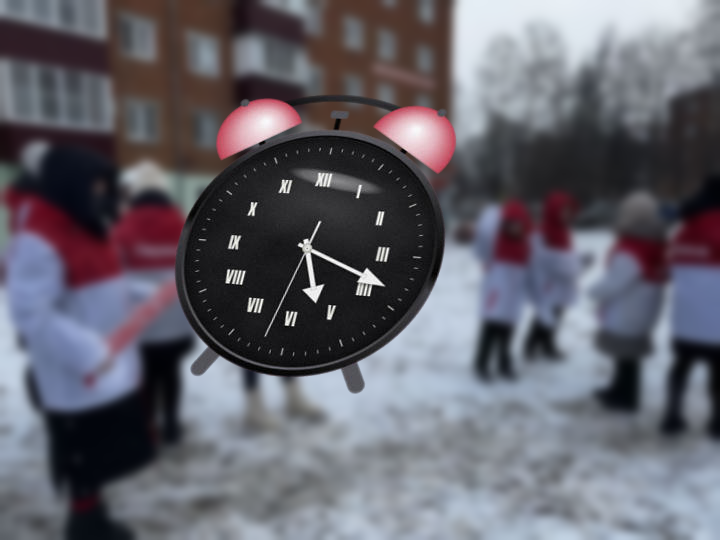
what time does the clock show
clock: 5:18:32
